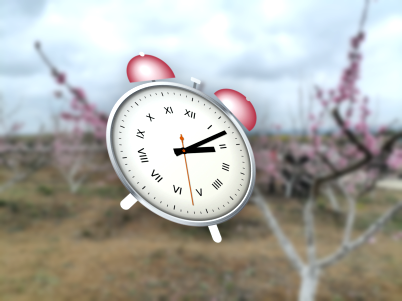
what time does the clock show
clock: 2:07:27
